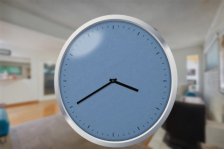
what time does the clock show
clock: 3:40
